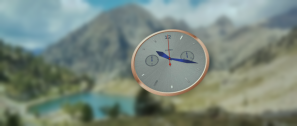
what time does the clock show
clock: 10:18
